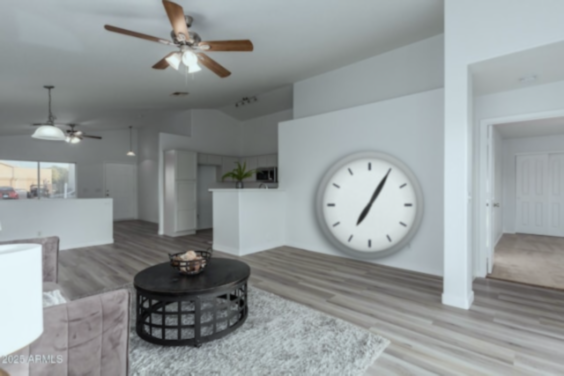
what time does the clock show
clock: 7:05
